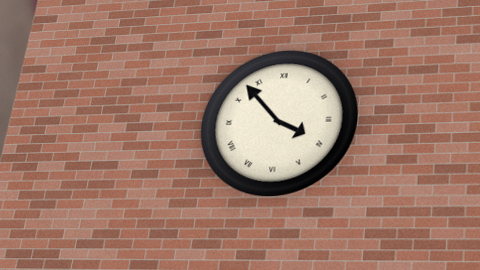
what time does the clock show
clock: 3:53
